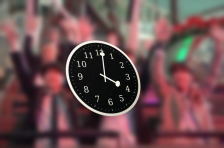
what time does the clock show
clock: 4:01
